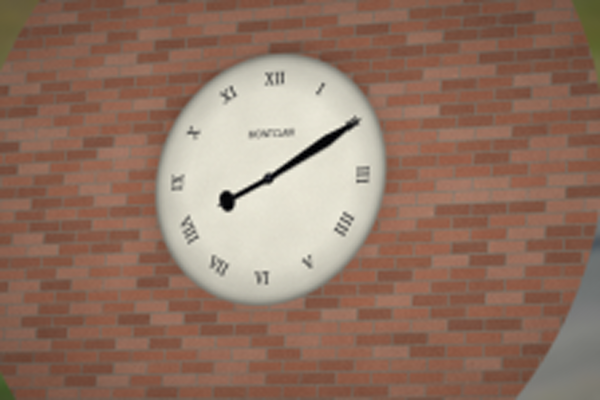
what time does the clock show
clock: 8:10
